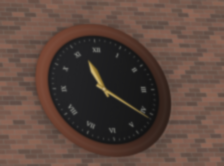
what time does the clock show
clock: 11:21
